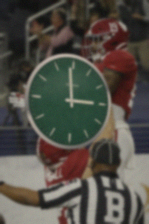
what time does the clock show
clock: 2:59
